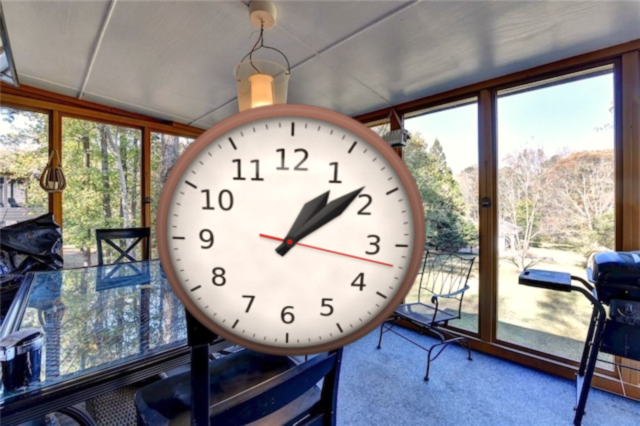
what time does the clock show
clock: 1:08:17
